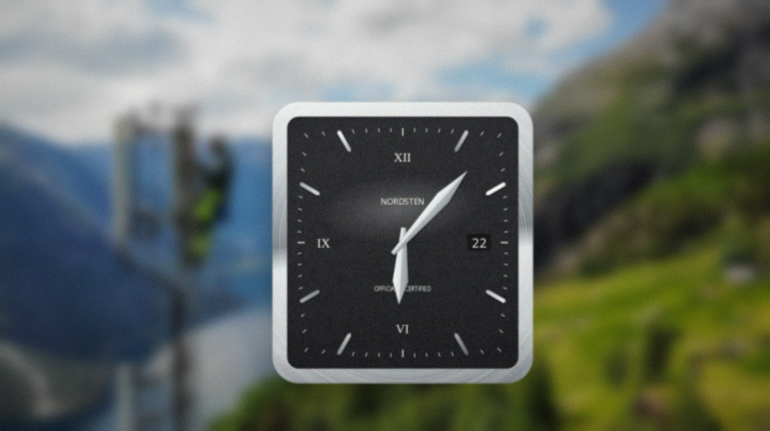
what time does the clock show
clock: 6:07
